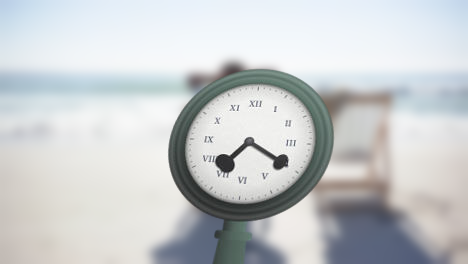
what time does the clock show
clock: 7:20
